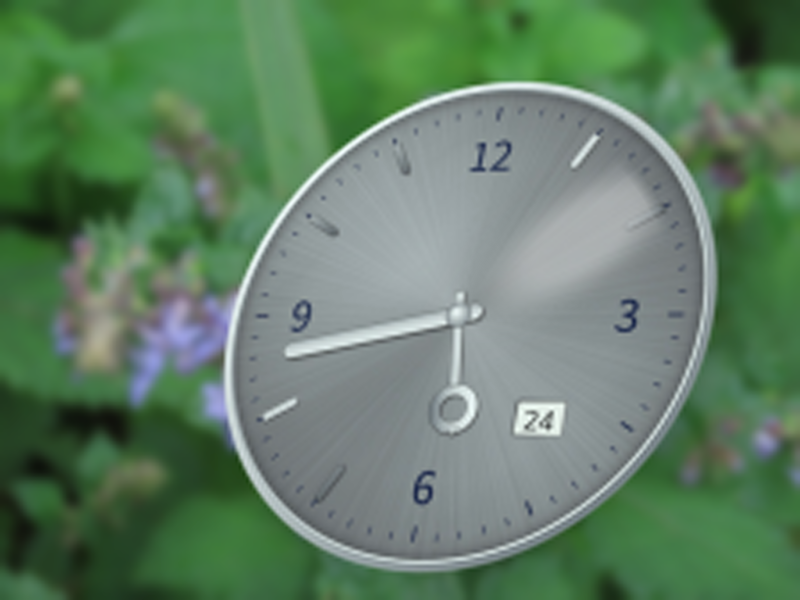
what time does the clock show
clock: 5:43
